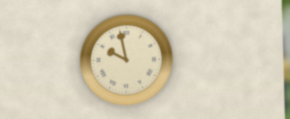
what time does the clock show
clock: 9:58
